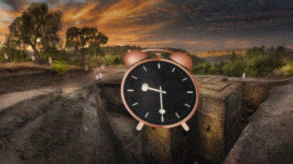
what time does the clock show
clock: 9:30
